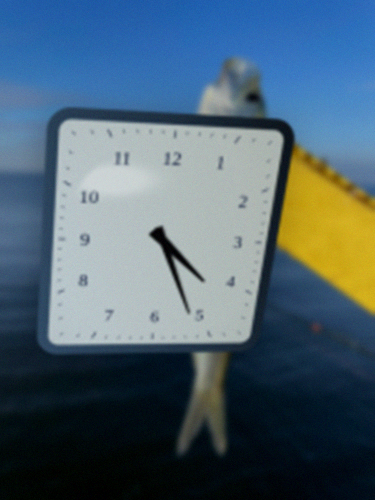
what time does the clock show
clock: 4:26
